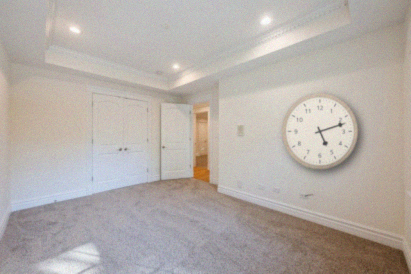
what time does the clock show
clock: 5:12
